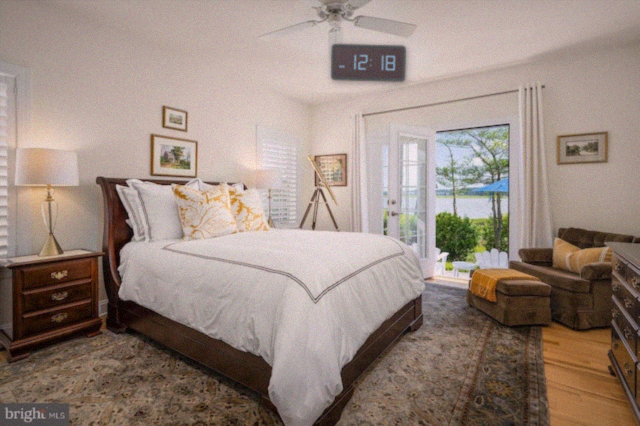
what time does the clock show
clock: 12:18
